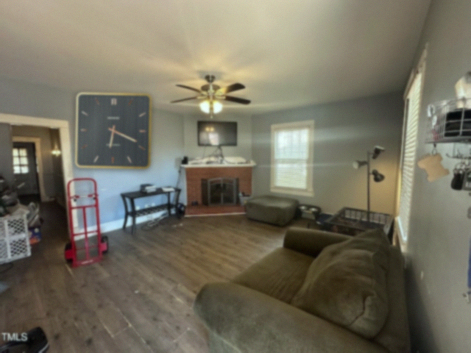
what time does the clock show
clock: 6:19
